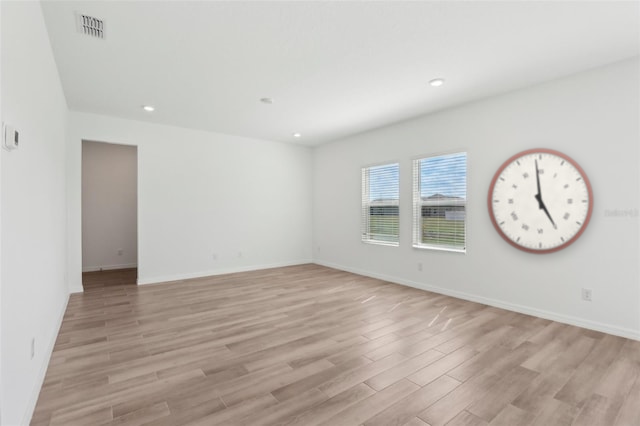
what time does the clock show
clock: 4:59
